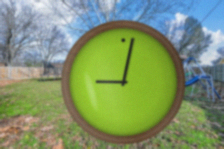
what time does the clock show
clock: 9:02
